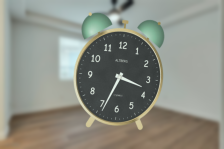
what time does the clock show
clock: 3:34
